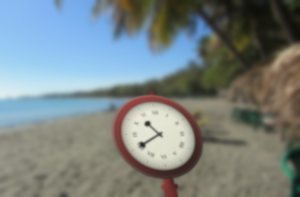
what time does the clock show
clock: 10:40
